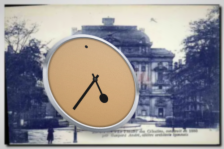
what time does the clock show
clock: 5:38
